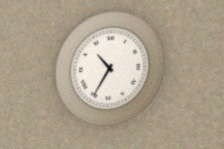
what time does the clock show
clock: 10:35
